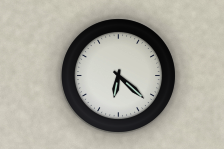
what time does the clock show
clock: 6:22
